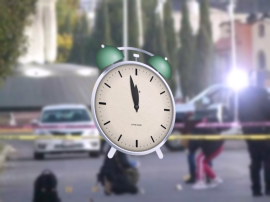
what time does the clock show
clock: 11:58
